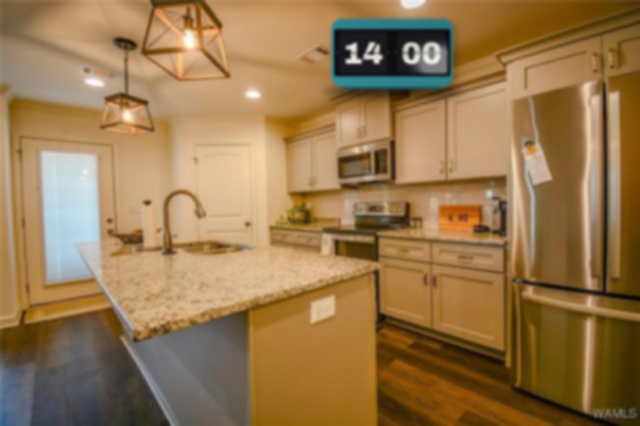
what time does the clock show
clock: 14:00
